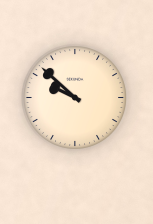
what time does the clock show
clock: 9:52
